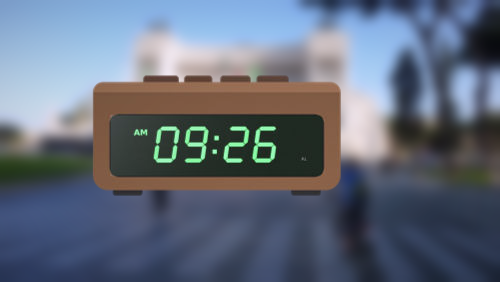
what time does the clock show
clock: 9:26
